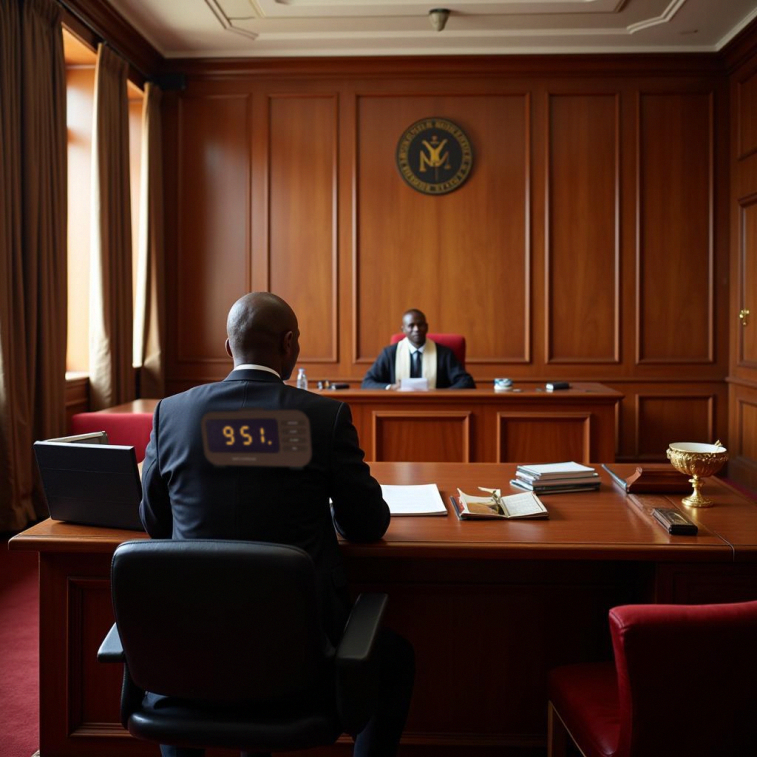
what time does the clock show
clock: 9:51
